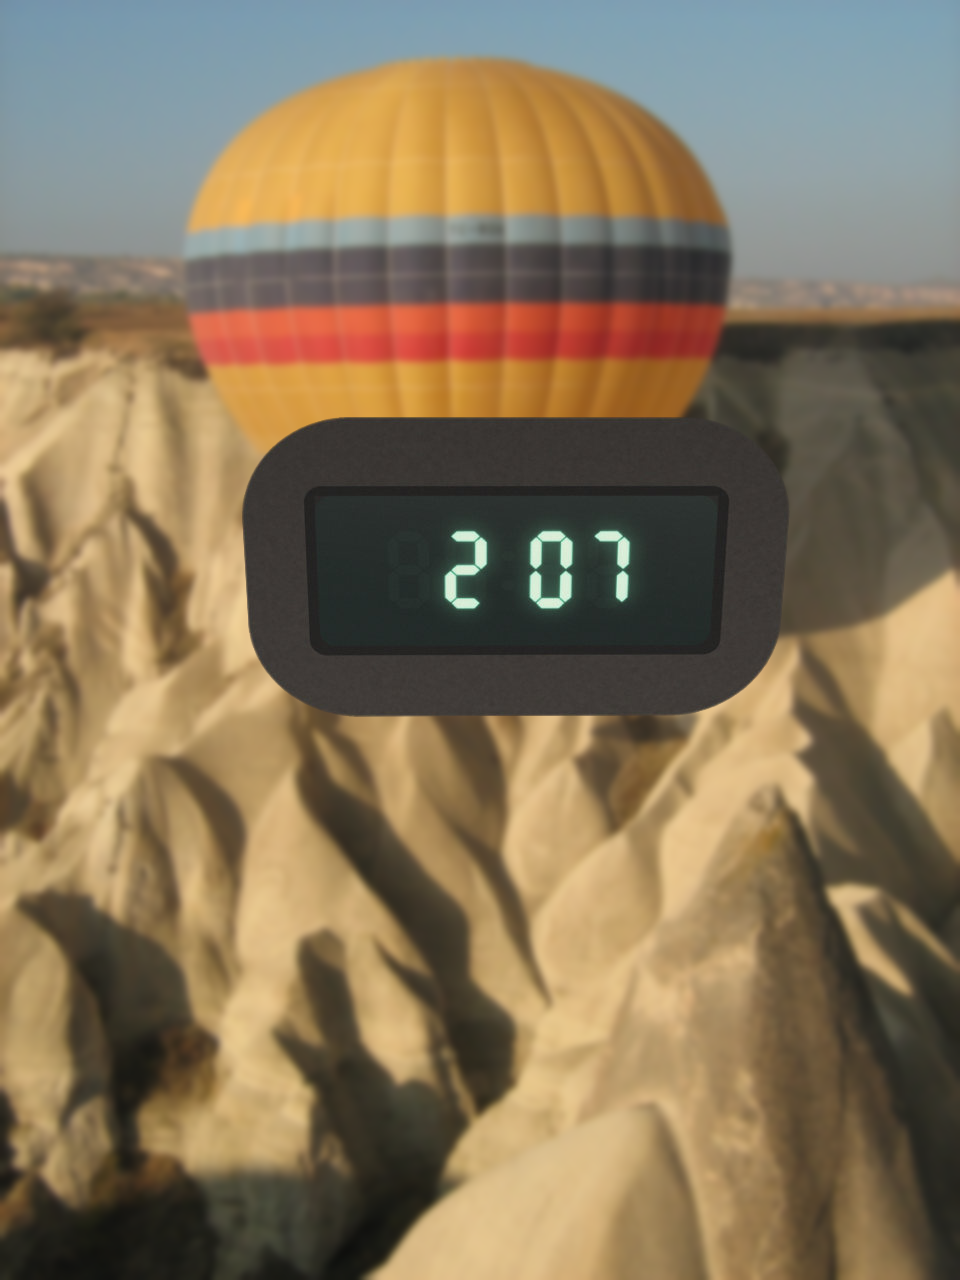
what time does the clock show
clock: 2:07
